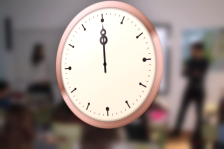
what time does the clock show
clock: 12:00
